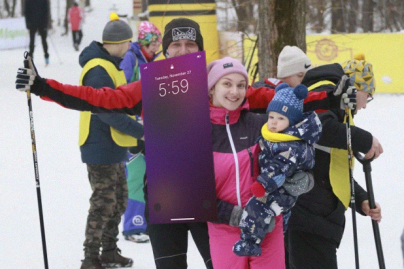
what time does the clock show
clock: 5:59
